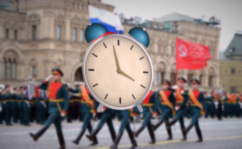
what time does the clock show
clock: 3:58
